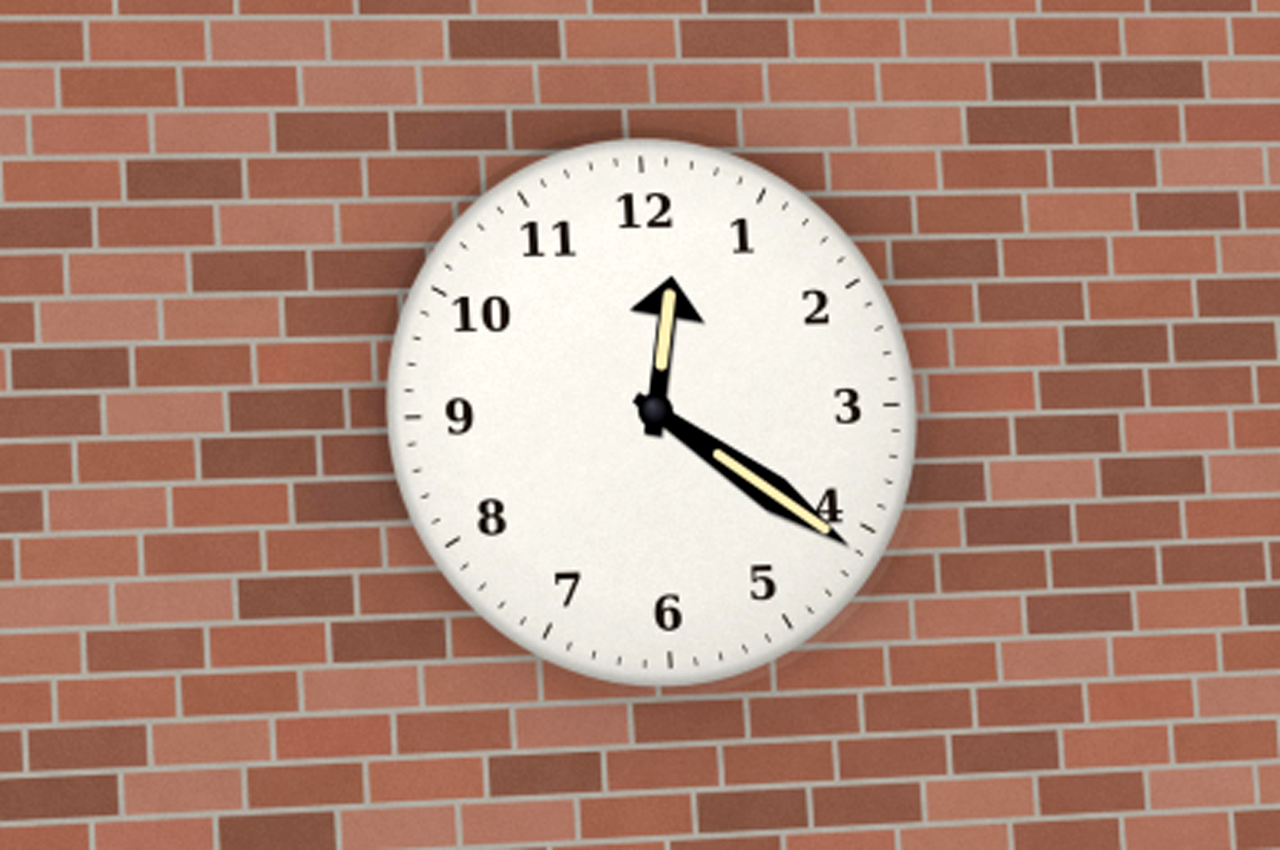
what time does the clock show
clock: 12:21
